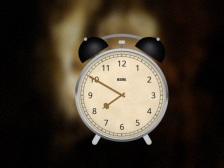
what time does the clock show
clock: 7:50
